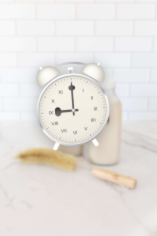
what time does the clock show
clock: 9:00
